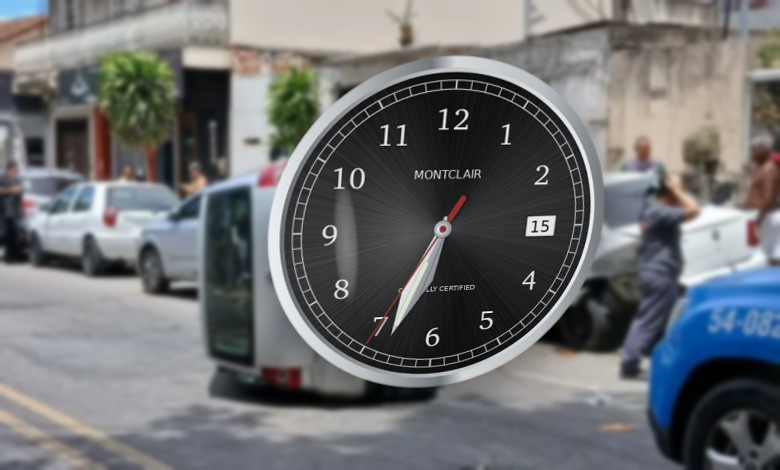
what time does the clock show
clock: 6:33:35
